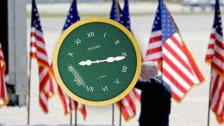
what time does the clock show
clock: 9:16
